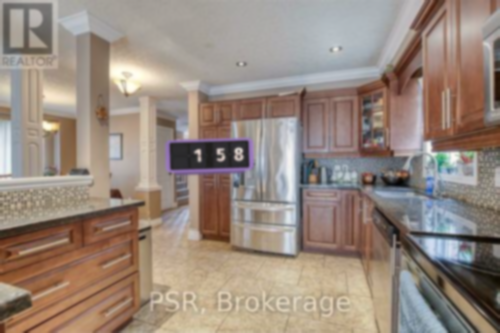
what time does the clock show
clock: 1:58
